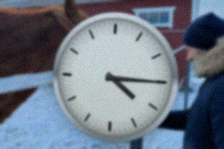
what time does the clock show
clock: 4:15
